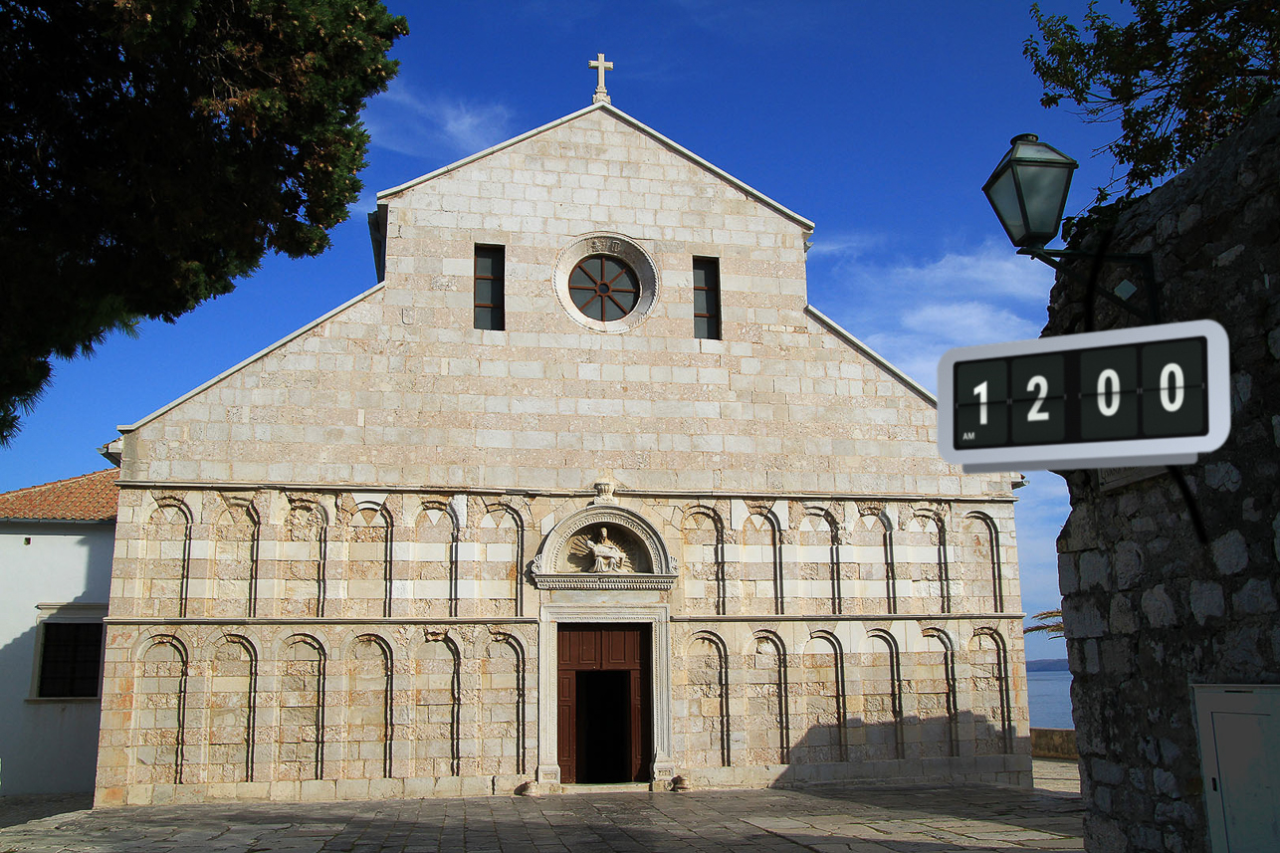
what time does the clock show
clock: 12:00
